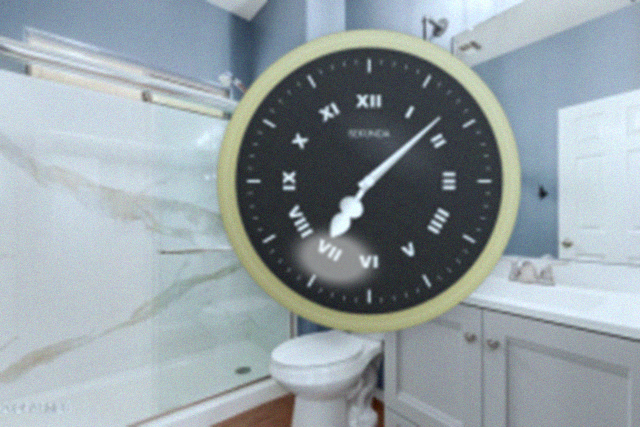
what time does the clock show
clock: 7:08
